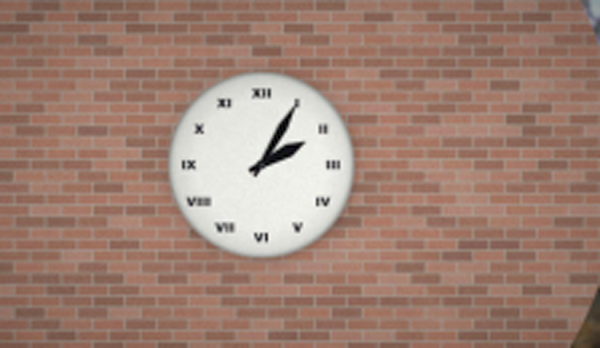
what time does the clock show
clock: 2:05
